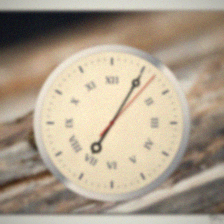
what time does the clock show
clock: 7:05:07
